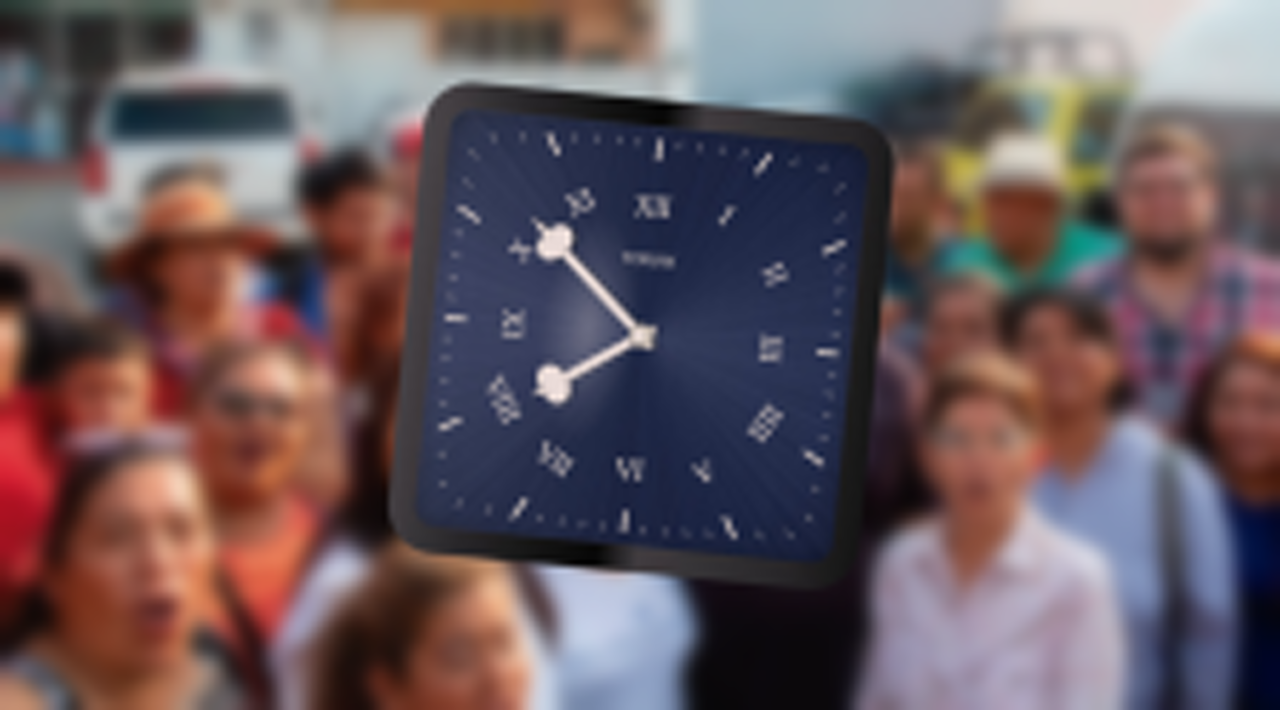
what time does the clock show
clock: 7:52
